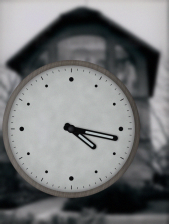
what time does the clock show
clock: 4:17
